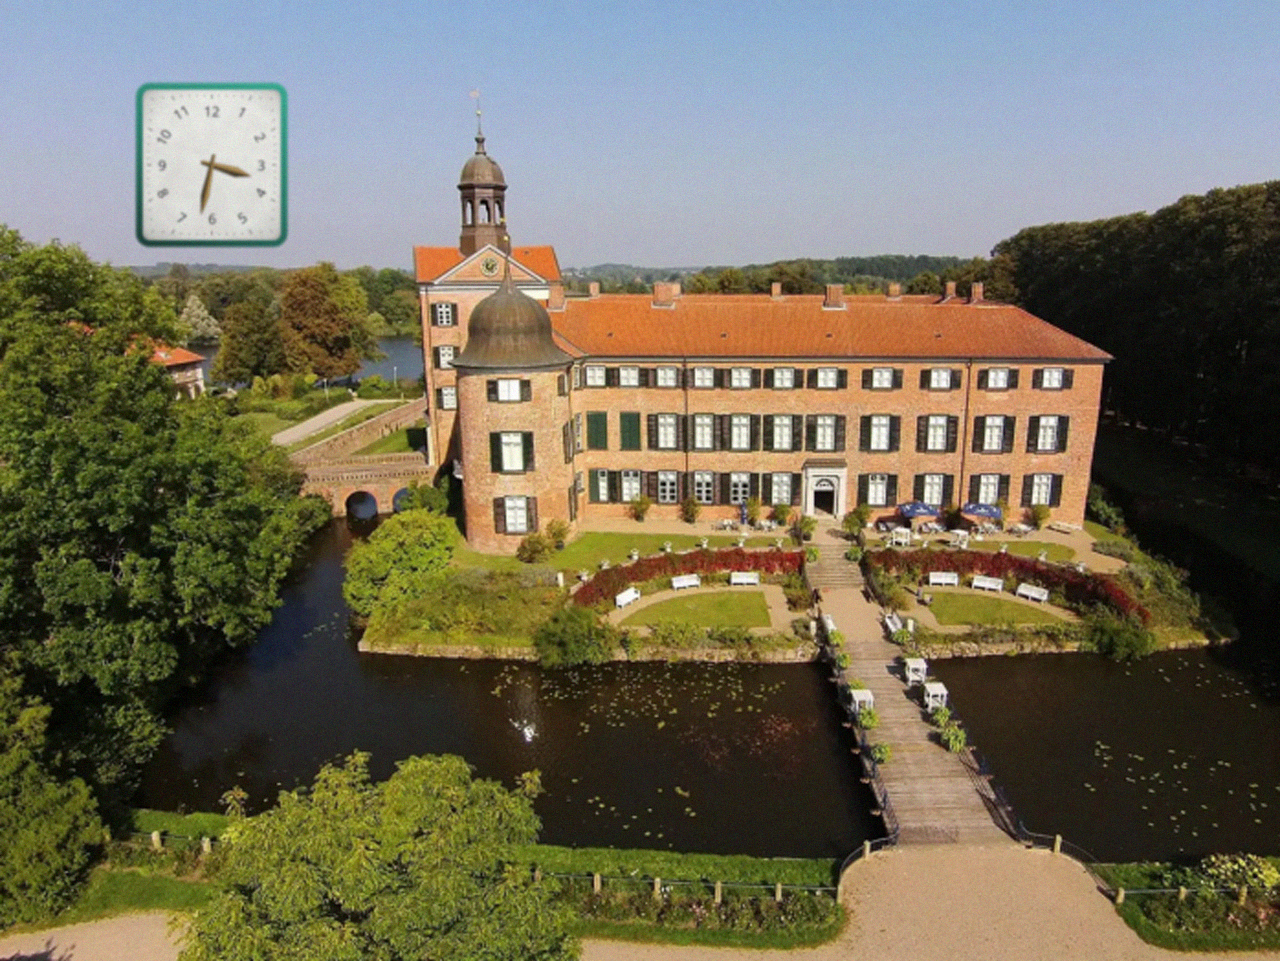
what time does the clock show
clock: 3:32
